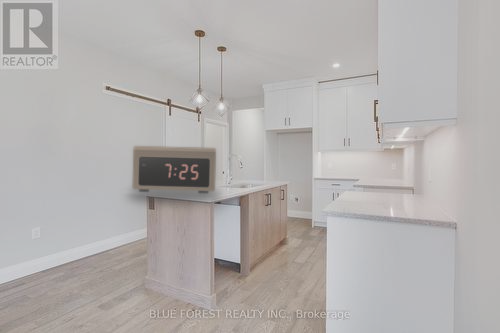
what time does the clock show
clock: 7:25
